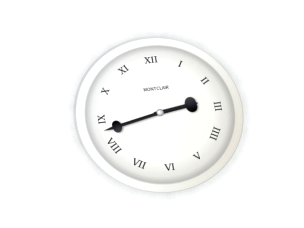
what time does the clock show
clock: 2:43
